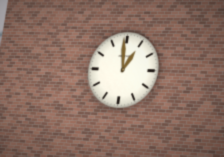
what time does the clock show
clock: 12:59
